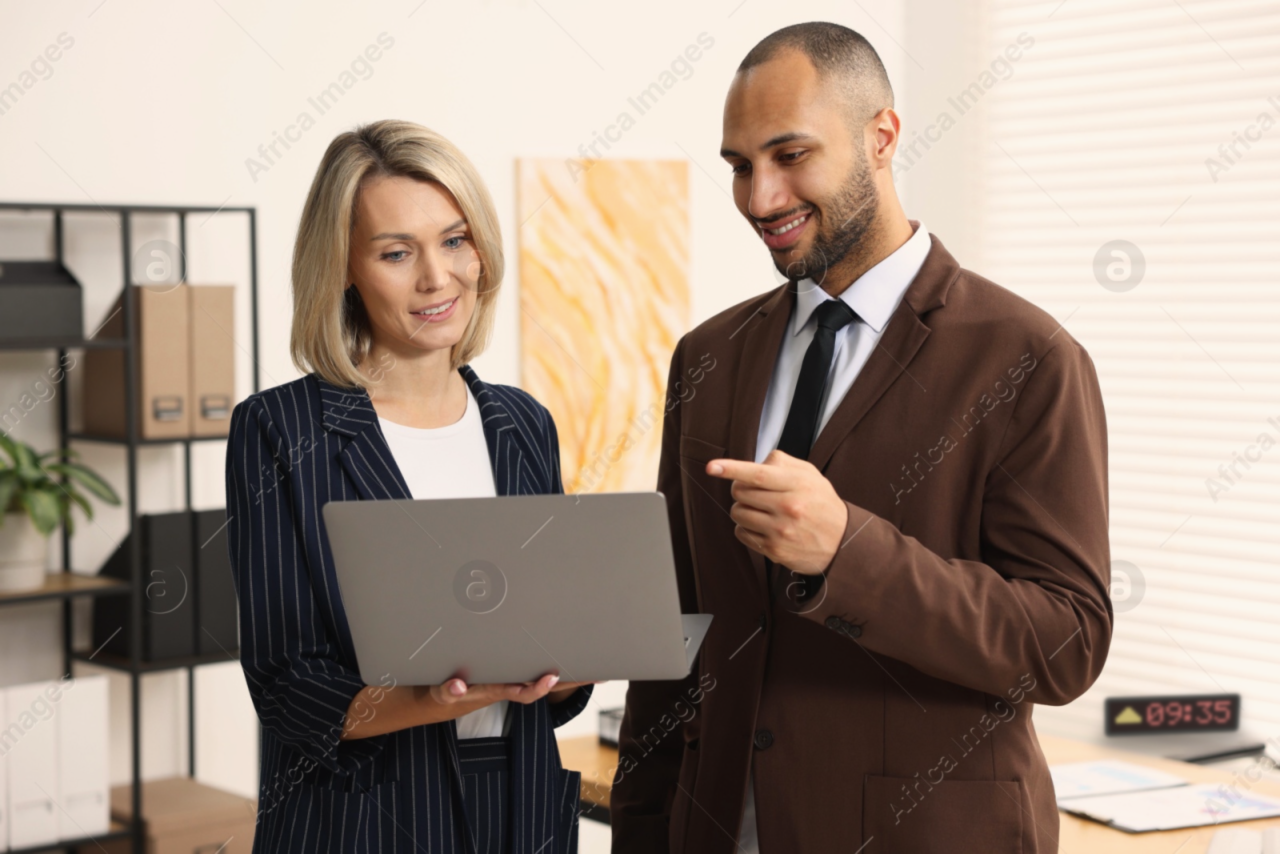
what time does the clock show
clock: 9:35
